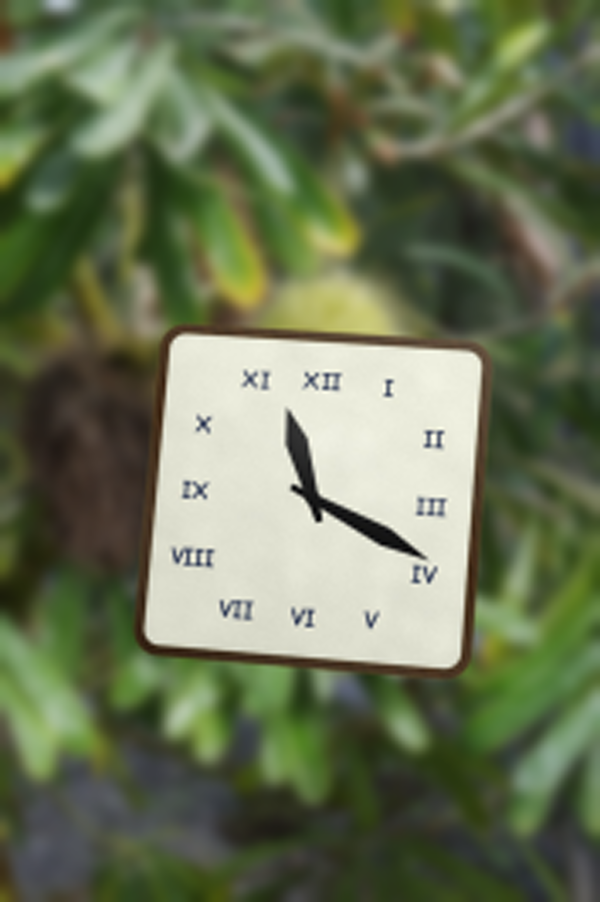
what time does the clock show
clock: 11:19
